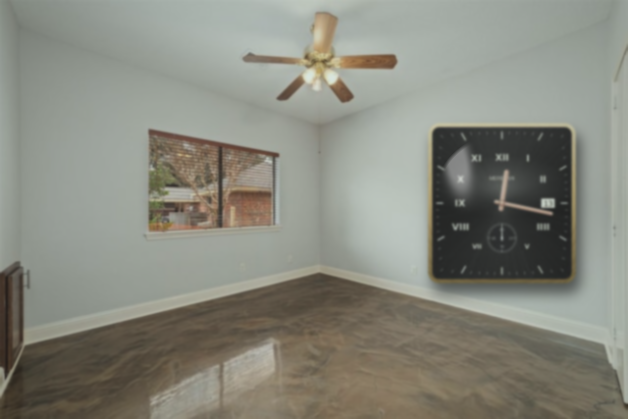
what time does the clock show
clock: 12:17
